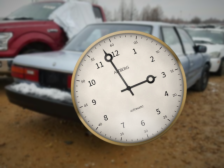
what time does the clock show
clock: 2:58
